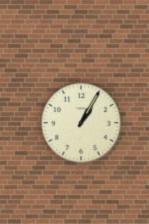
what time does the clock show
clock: 1:05
